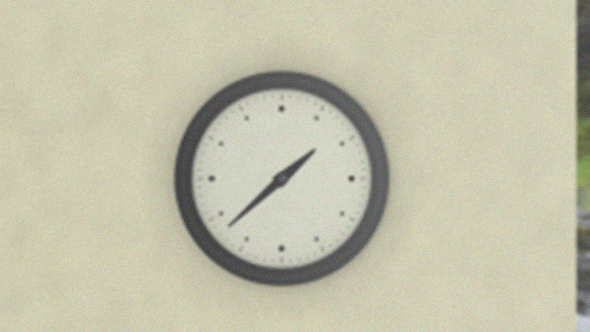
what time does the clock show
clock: 1:38
